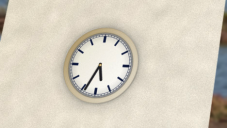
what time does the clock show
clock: 5:34
